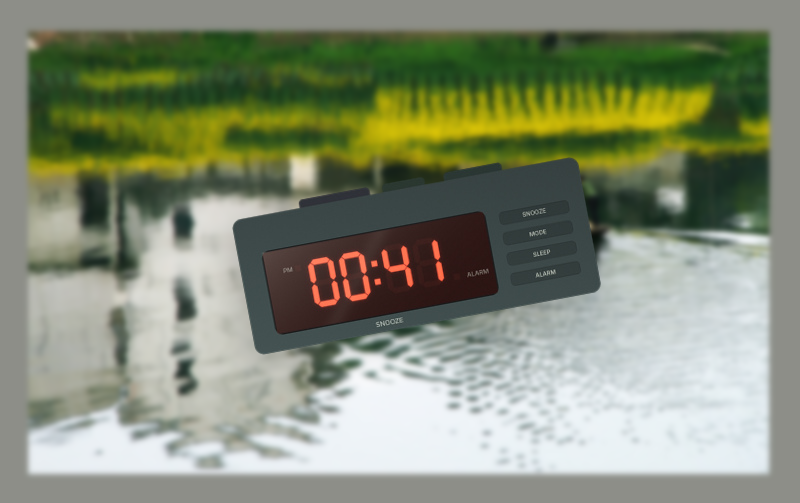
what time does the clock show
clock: 0:41
